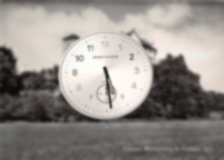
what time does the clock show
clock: 5:29
